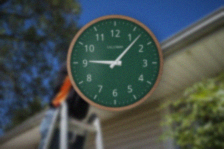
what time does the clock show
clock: 9:07
